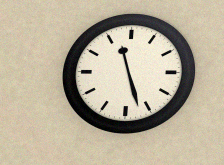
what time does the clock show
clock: 11:27
